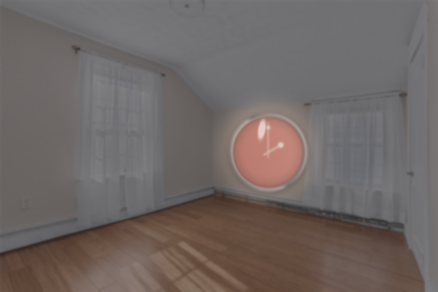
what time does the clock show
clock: 2:00
